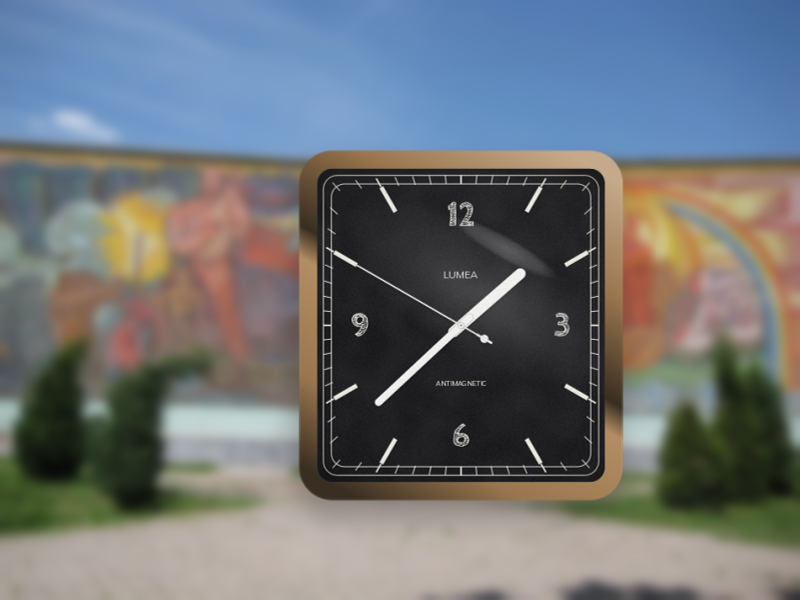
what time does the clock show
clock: 1:37:50
